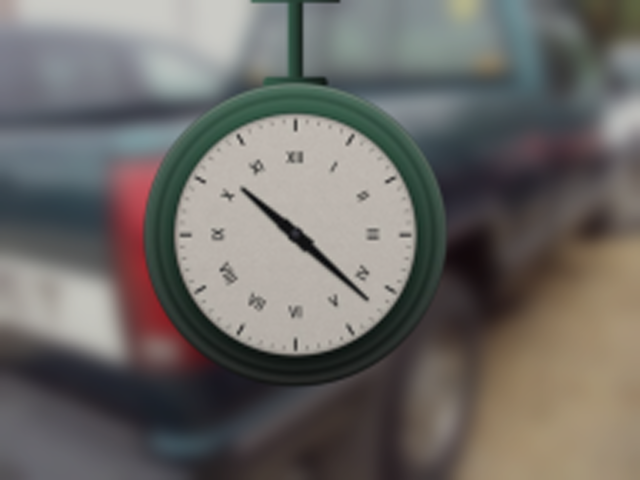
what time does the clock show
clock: 10:22
